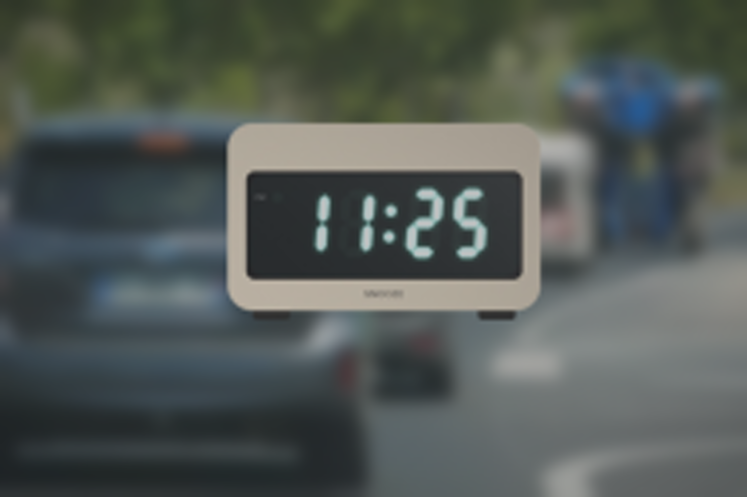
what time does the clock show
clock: 11:25
